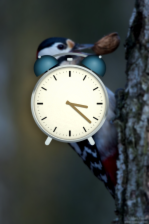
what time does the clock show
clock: 3:22
